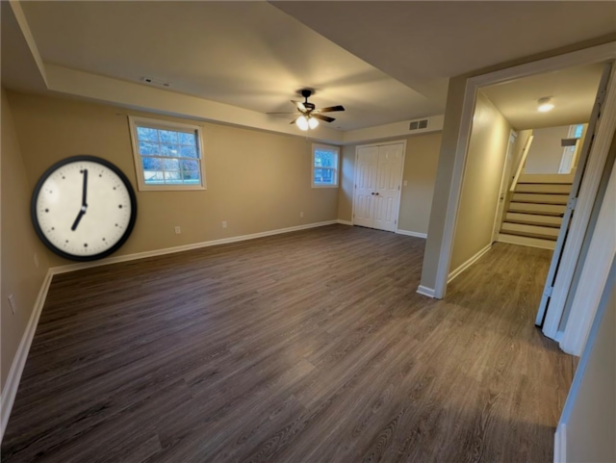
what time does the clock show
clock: 7:01
